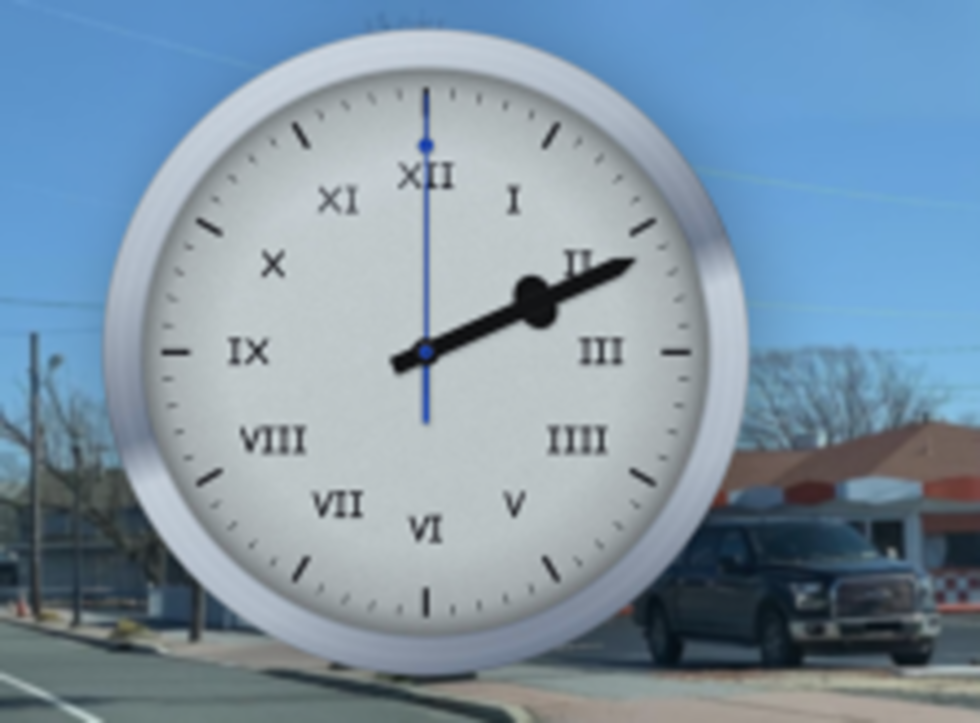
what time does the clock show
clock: 2:11:00
